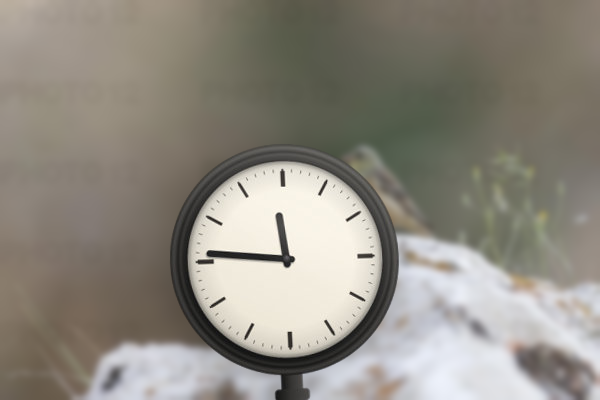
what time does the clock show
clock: 11:46
